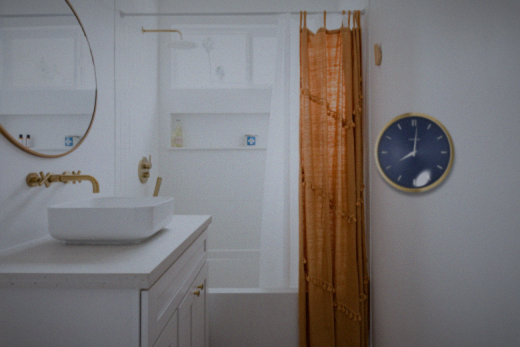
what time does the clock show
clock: 8:01
